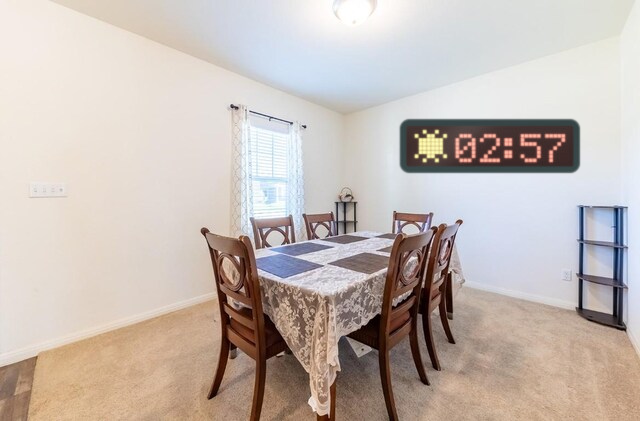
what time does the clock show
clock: 2:57
